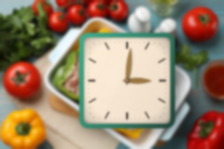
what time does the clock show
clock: 3:01
